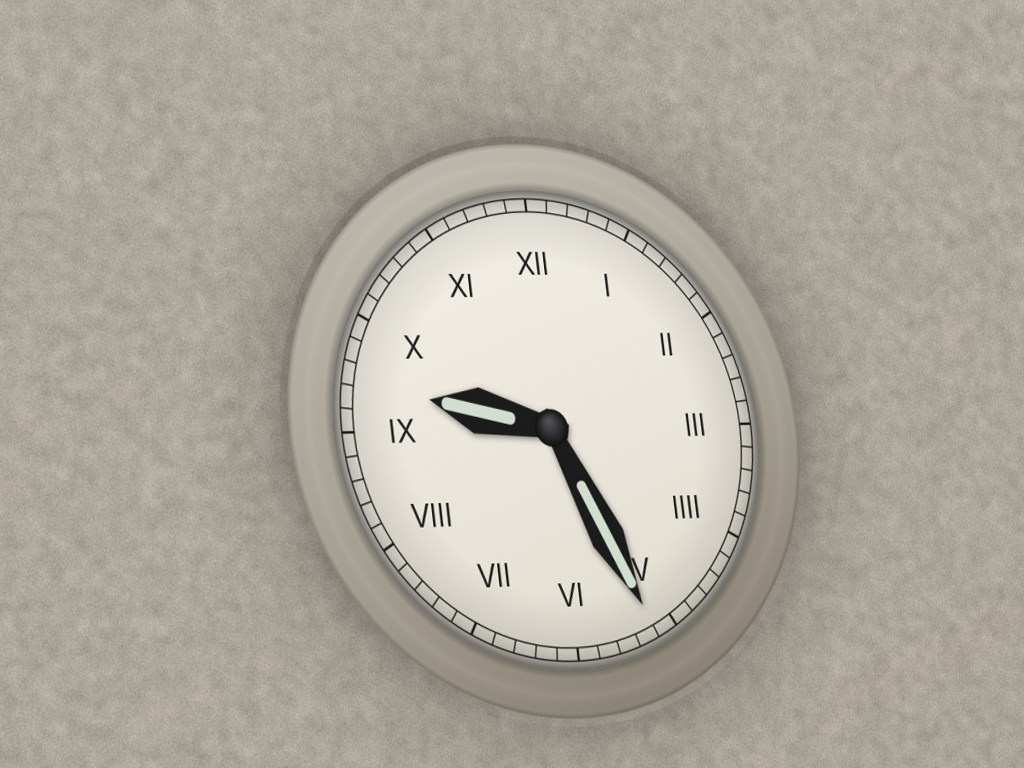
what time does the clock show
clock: 9:26
